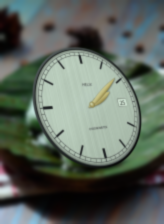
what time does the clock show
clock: 2:09
